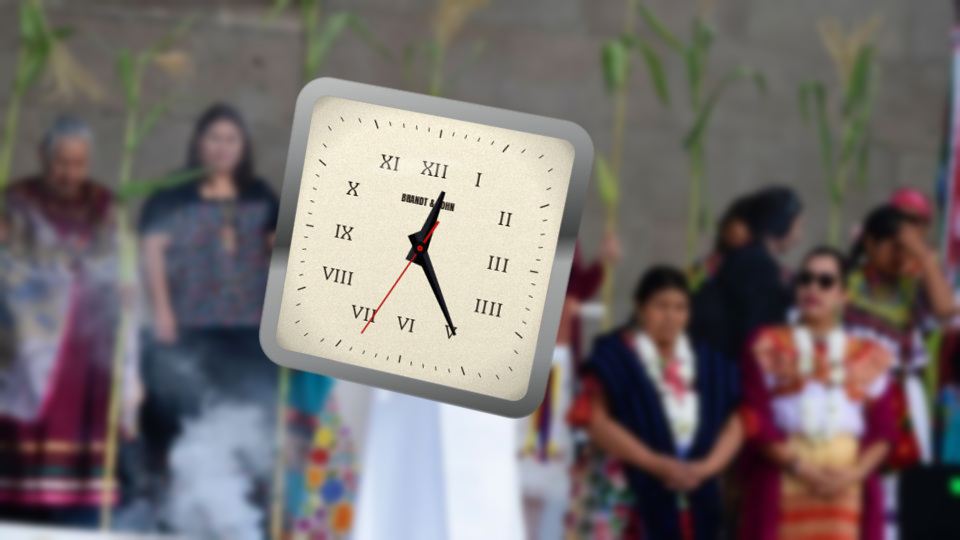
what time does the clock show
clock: 12:24:34
